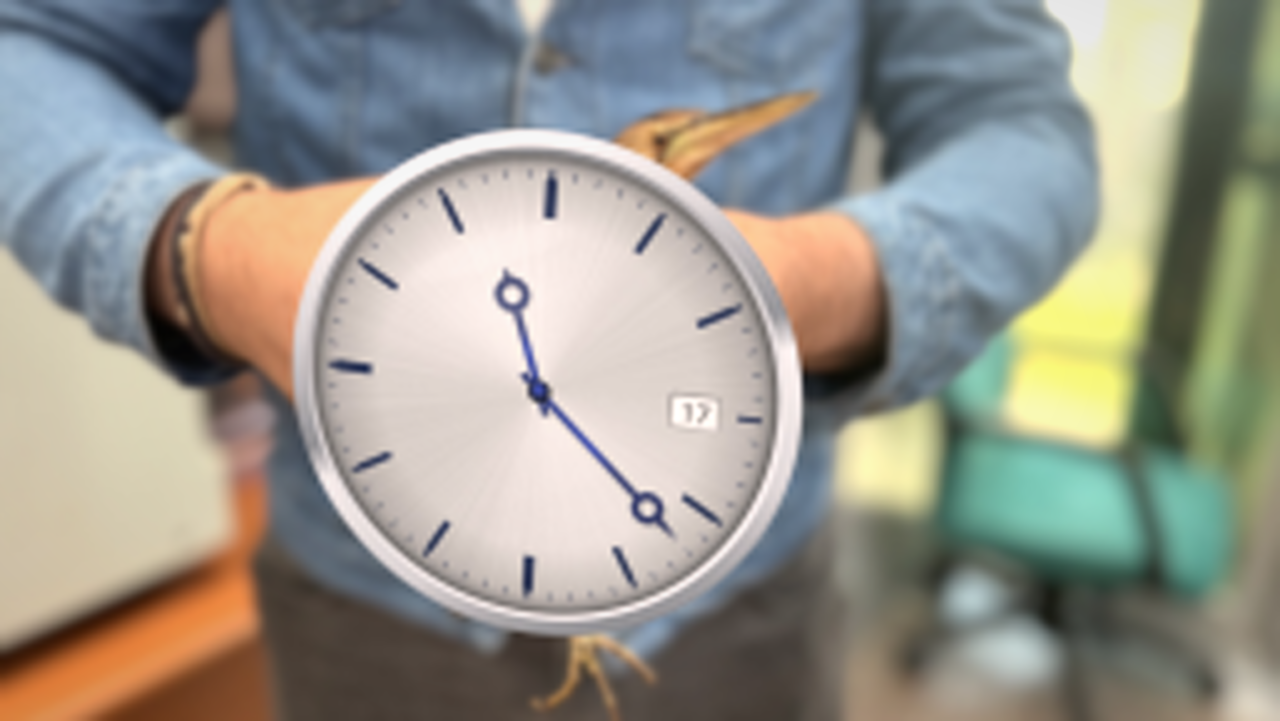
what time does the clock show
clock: 11:22
